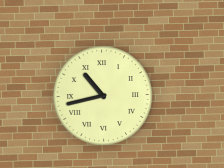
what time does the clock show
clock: 10:43
